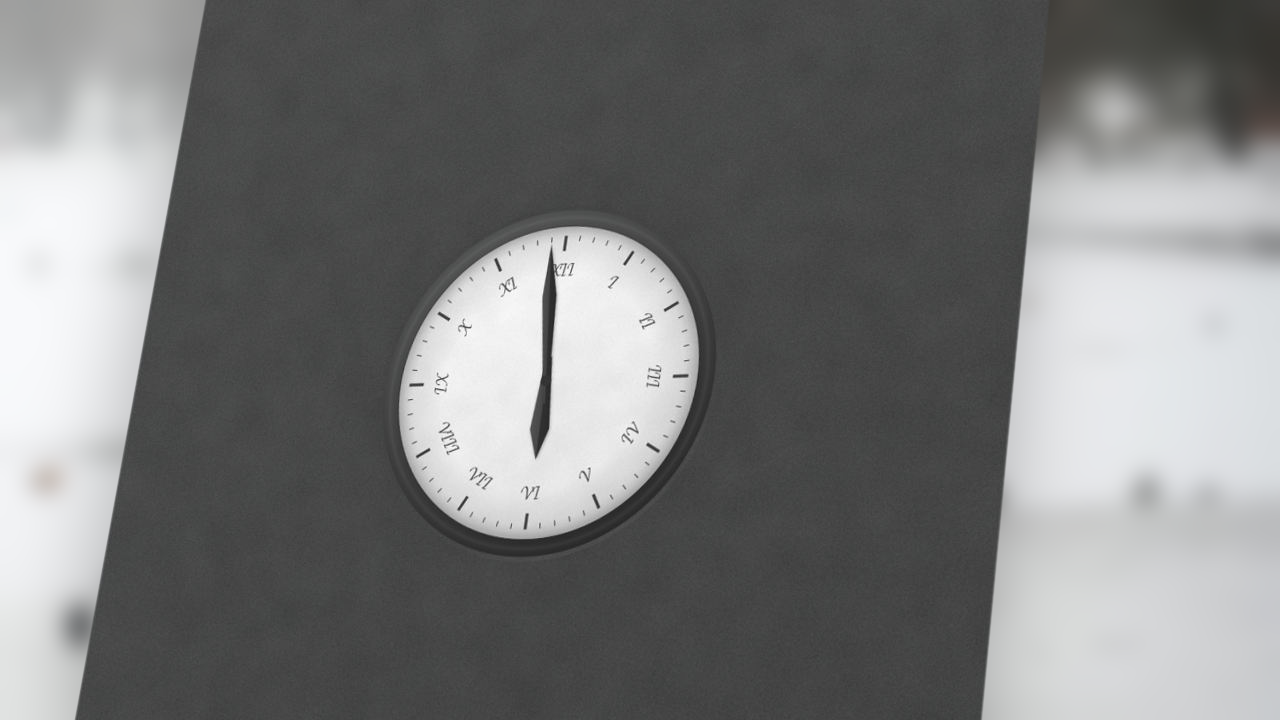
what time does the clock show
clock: 5:59
